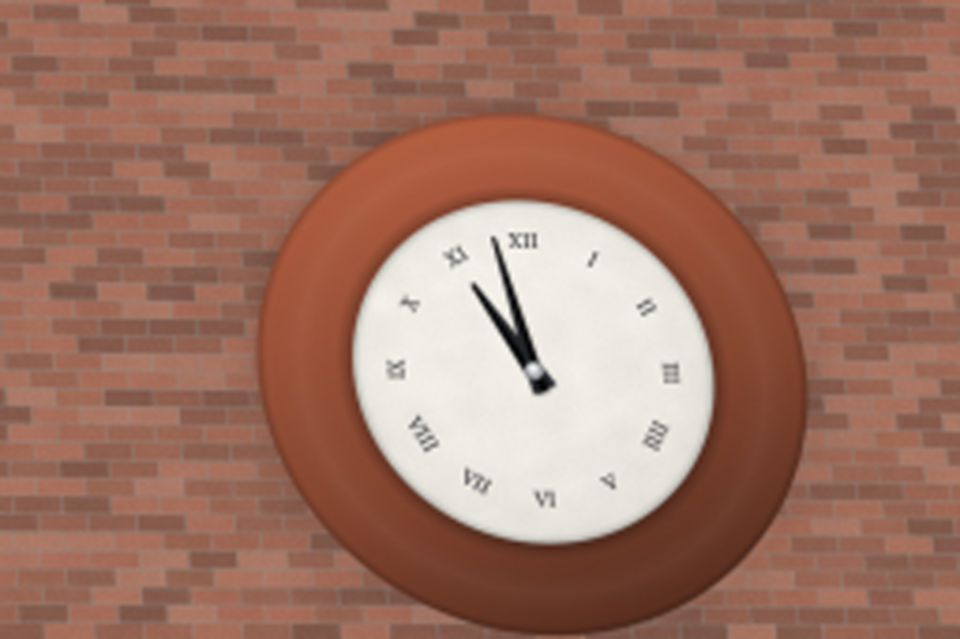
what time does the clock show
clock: 10:58
